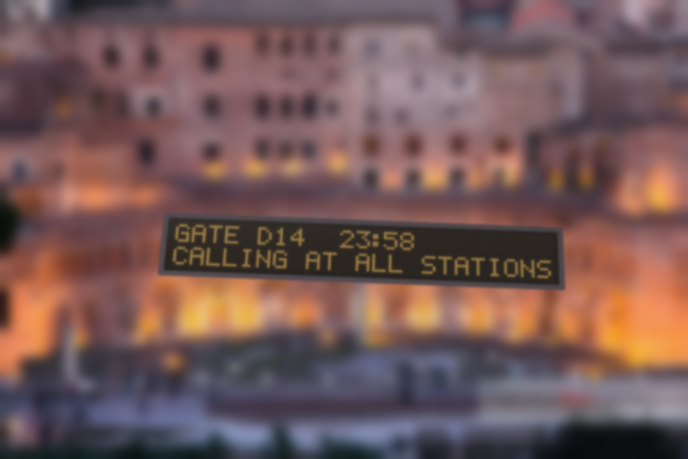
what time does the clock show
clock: 23:58
